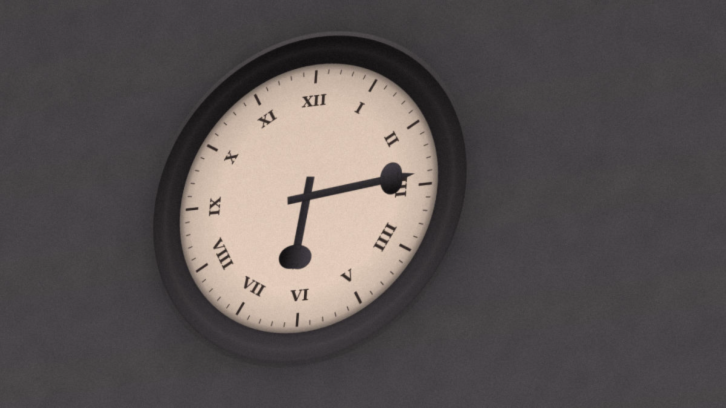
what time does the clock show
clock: 6:14
